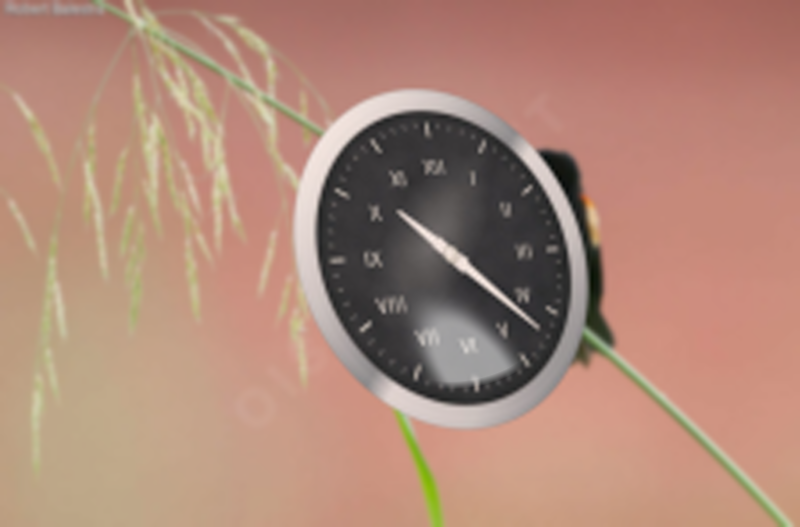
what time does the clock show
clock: 10:22
